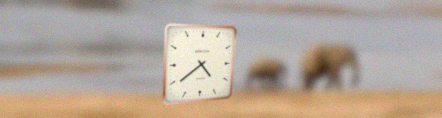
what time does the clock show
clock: 4:39
